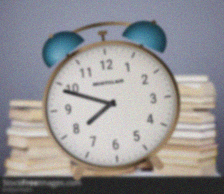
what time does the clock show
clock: 7:49
